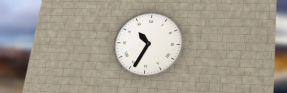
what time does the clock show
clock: 10:34
